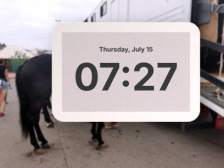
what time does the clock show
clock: 7:27
